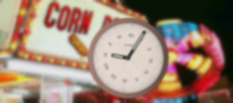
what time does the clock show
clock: 9:04
